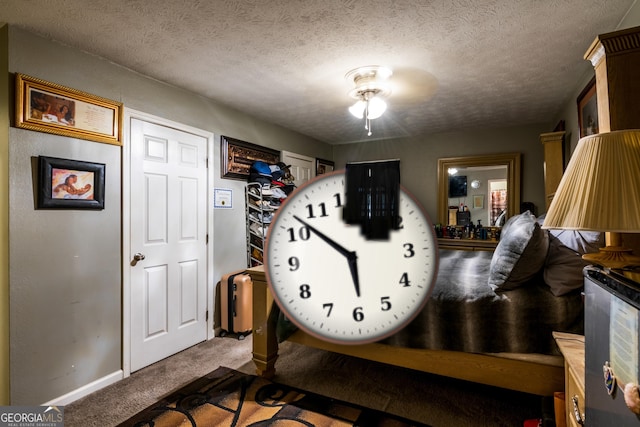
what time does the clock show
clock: 5:52
